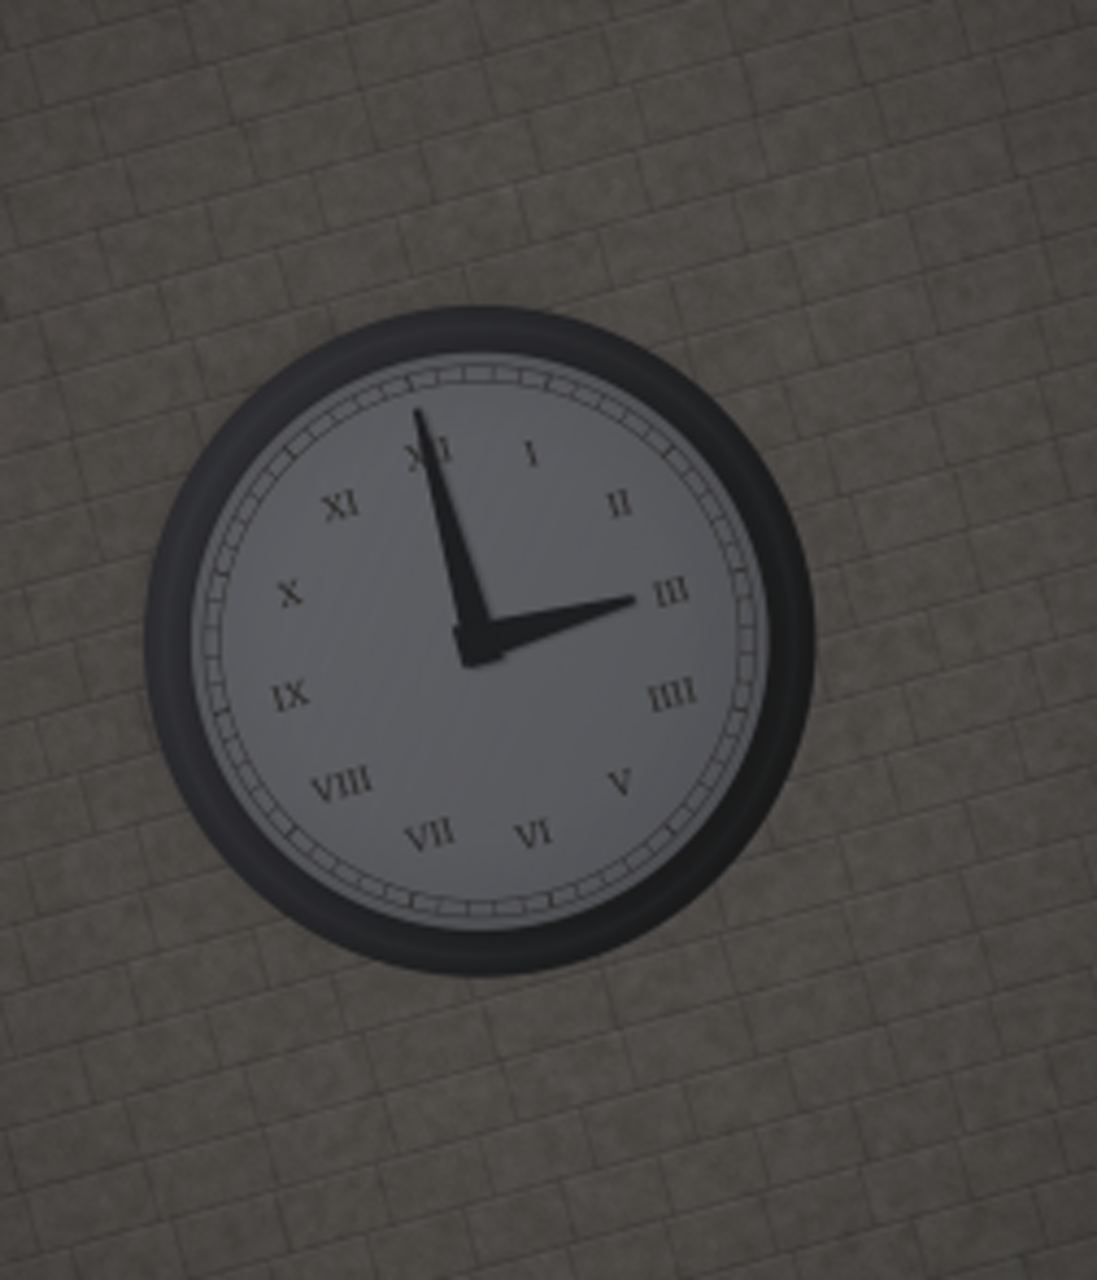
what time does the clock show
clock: 3:00
